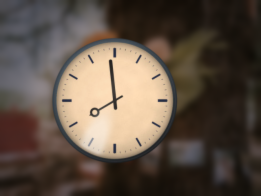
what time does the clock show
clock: 7:59
